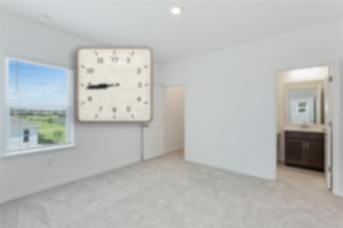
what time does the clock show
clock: 8:44
